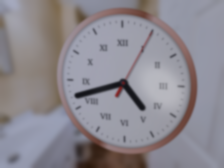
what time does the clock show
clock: 4:42:05
